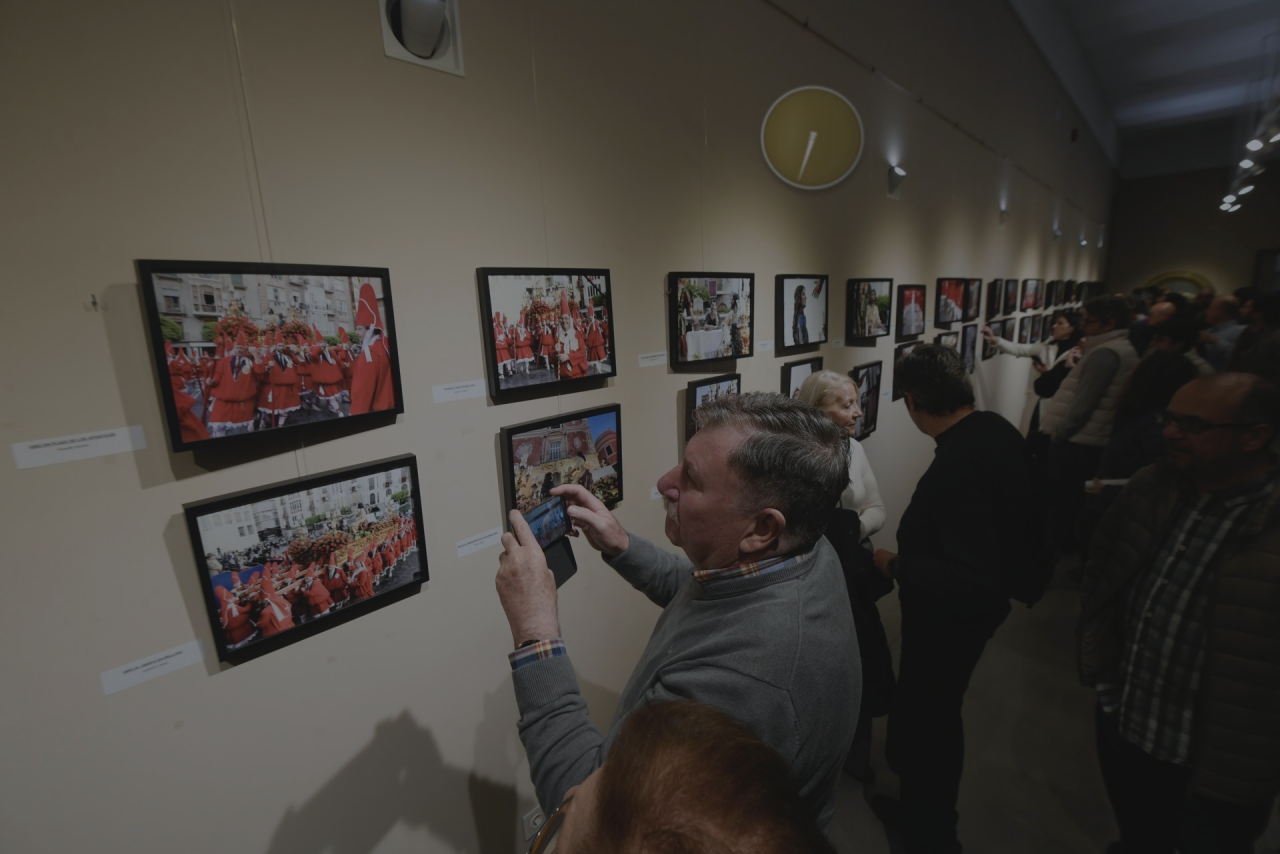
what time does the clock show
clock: 6:33
